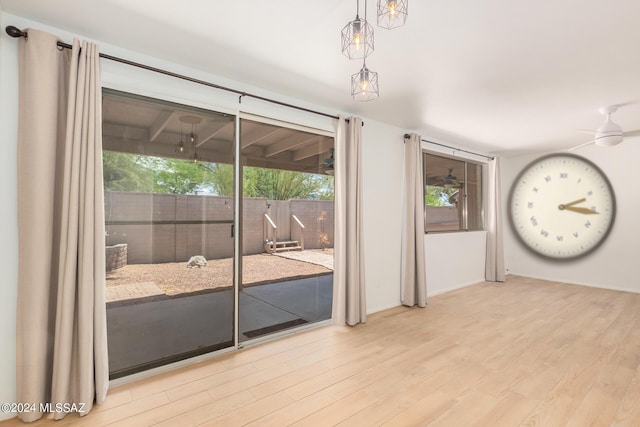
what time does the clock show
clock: 2:16
